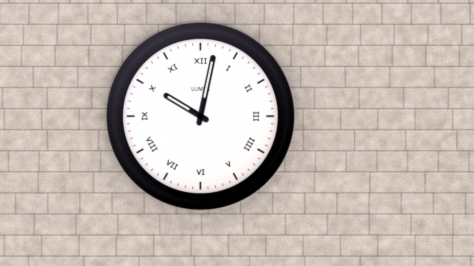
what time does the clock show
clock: 10:02
